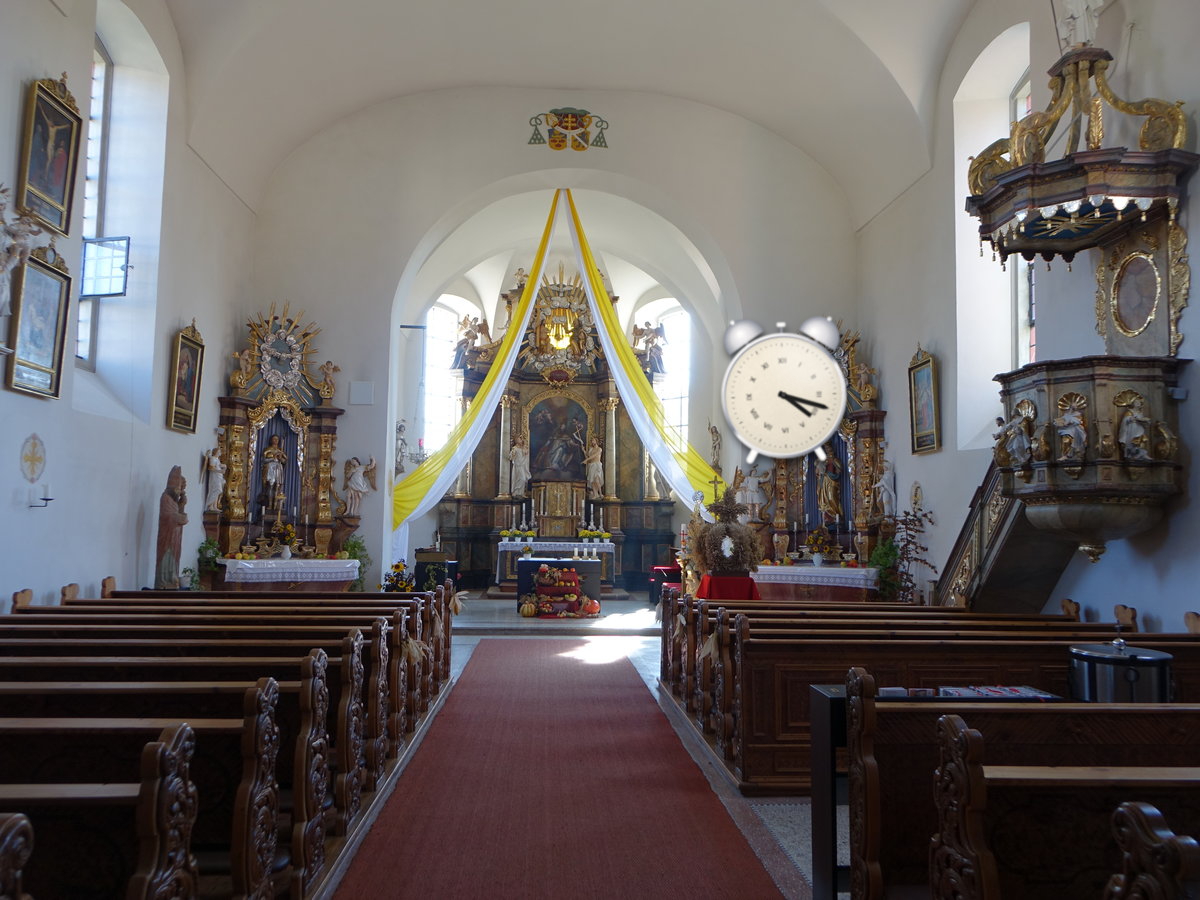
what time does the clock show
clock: 4:18
